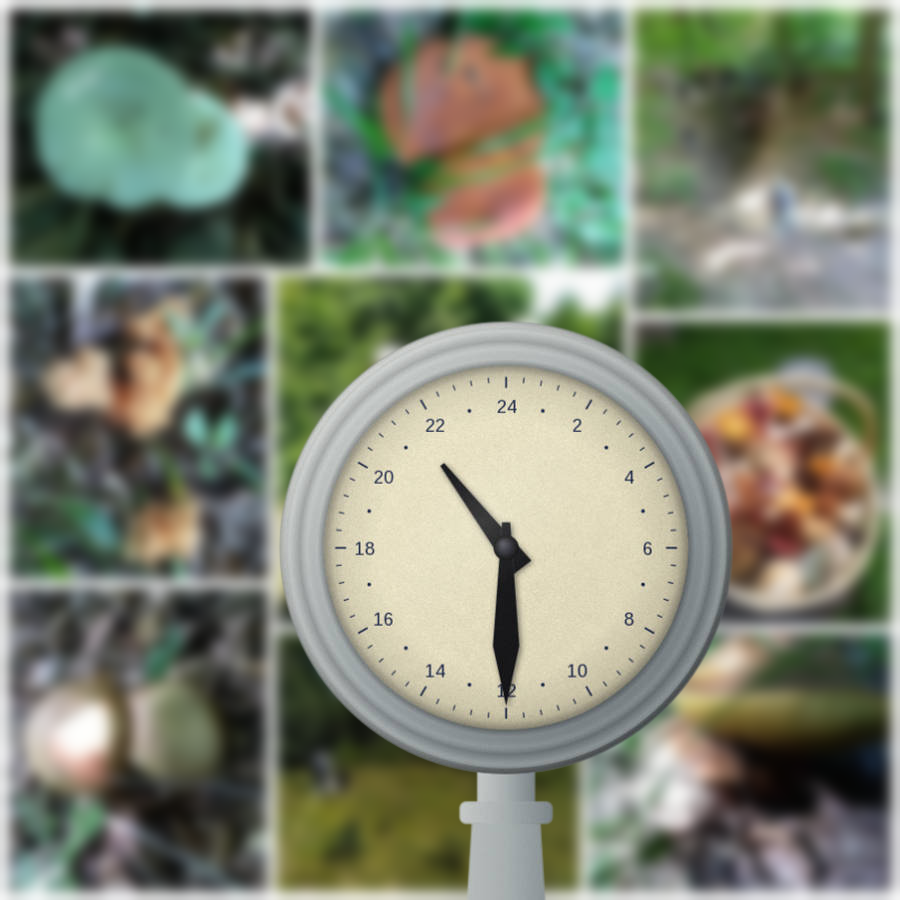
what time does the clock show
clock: 21:30
